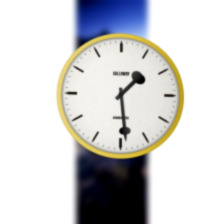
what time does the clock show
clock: 1:29
